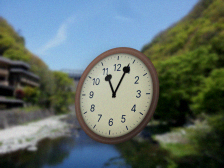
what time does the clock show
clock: 11:04
